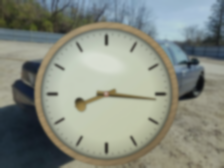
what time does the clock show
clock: 8:16
